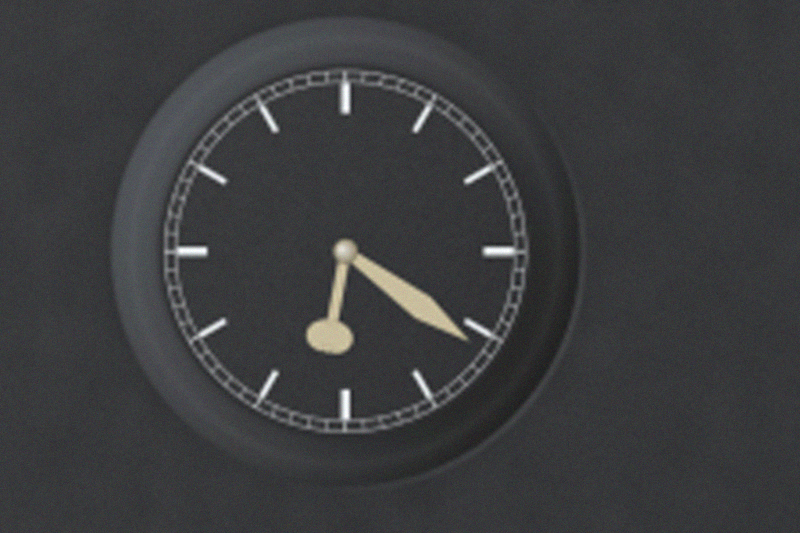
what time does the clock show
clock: 6:21
